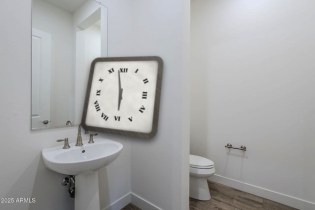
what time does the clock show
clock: 5:58
